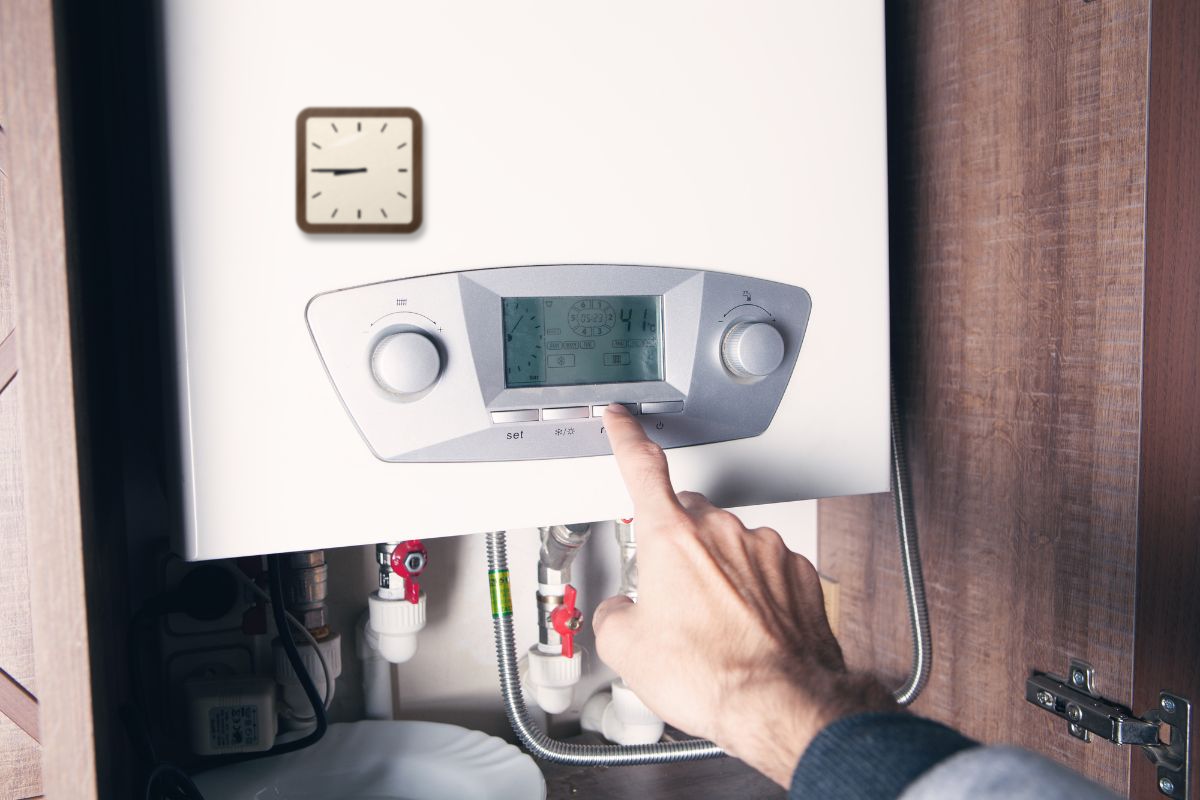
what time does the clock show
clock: 8:45
